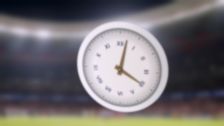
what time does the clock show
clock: 4:02
